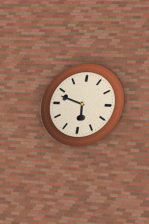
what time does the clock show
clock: 5:48
